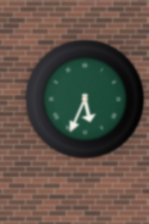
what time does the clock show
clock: 5:34
